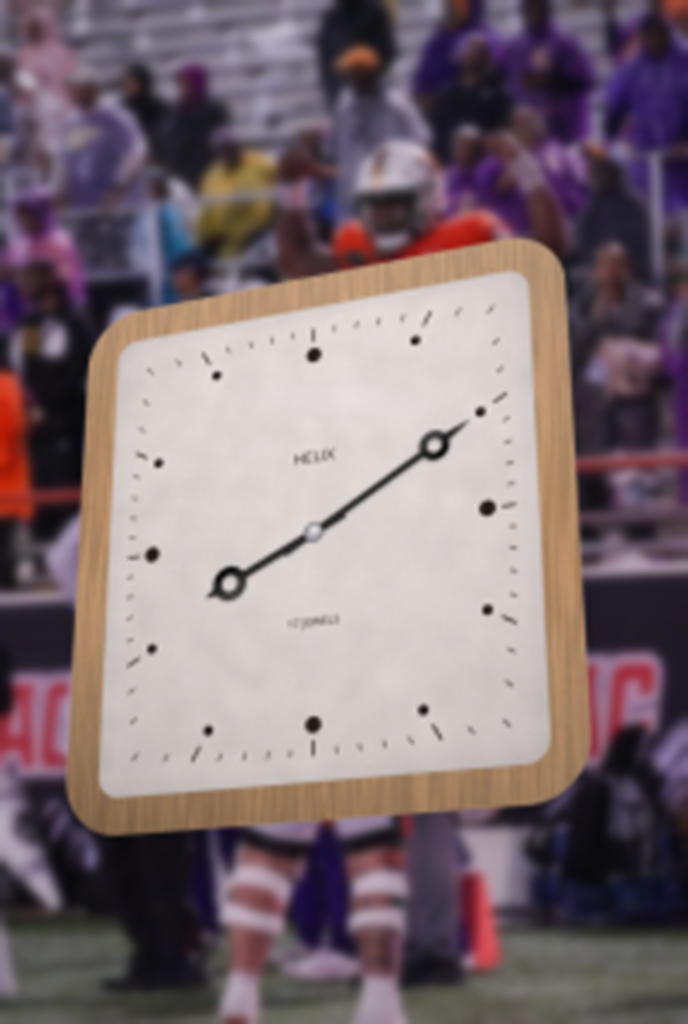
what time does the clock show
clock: 8:10
